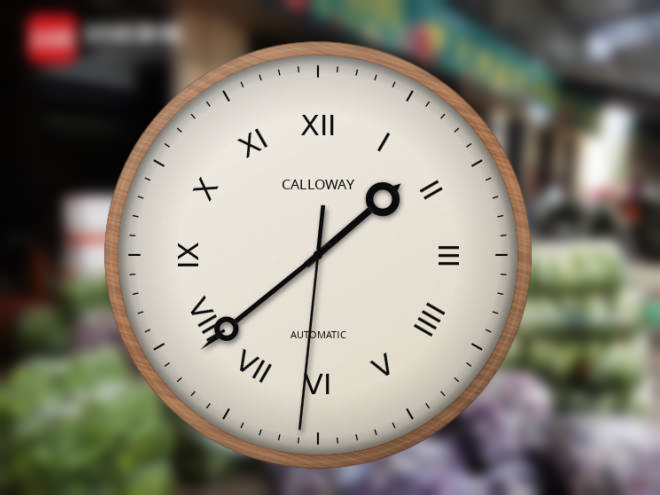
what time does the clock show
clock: 1:38:31
